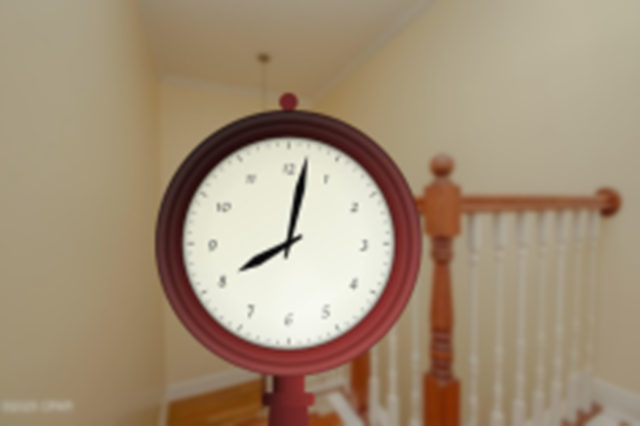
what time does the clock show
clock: 8:02
